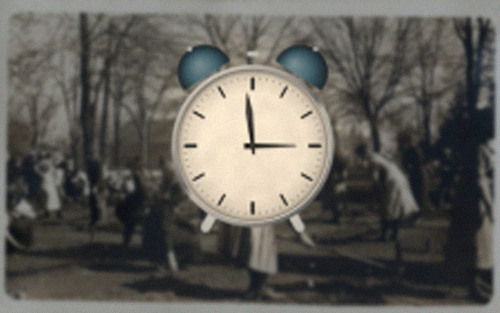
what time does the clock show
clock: 2:59
